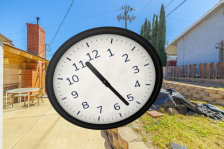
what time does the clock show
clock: 11:27
